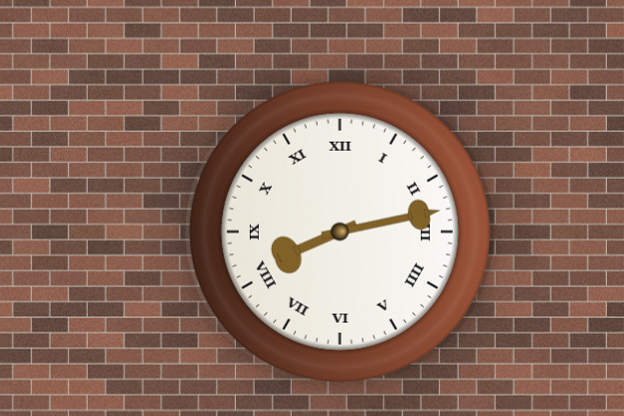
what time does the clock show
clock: 8:13
